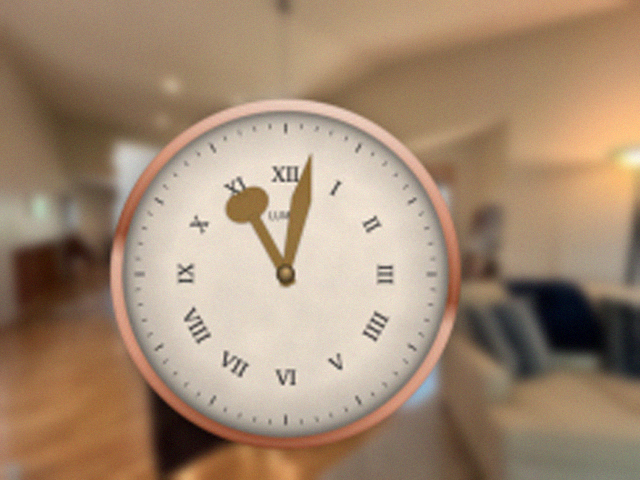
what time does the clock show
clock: 11:02
